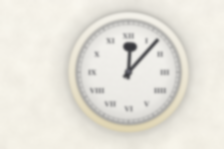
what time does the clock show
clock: 12:07
